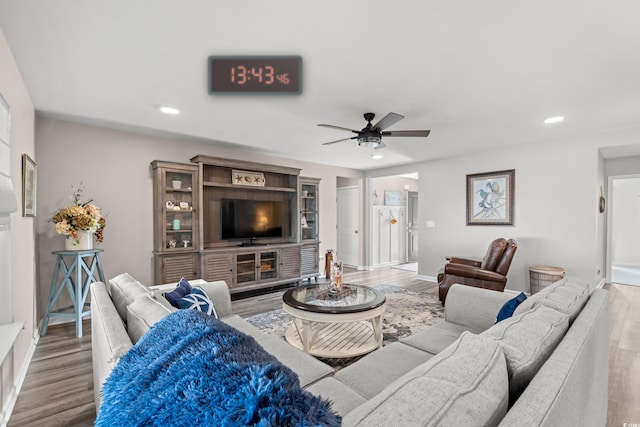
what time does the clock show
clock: 13:43:46
